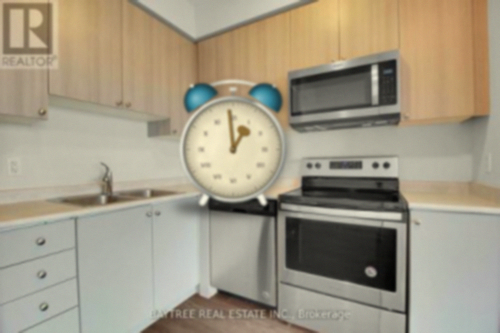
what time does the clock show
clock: 12:59
